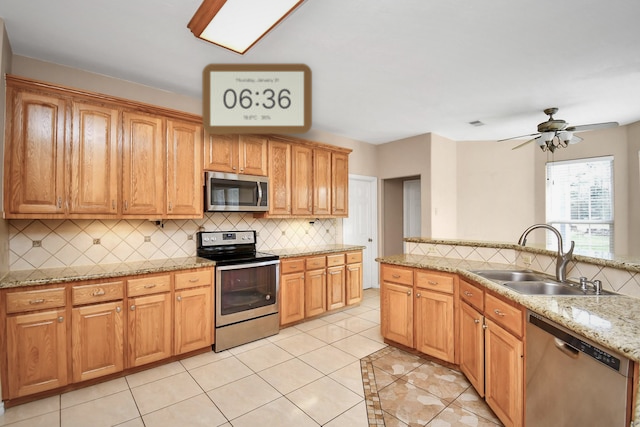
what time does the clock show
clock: 6:36
